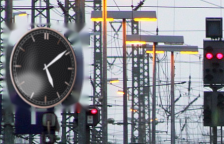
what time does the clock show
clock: 5:09
